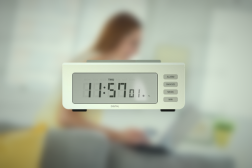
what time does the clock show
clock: 11:57:01
